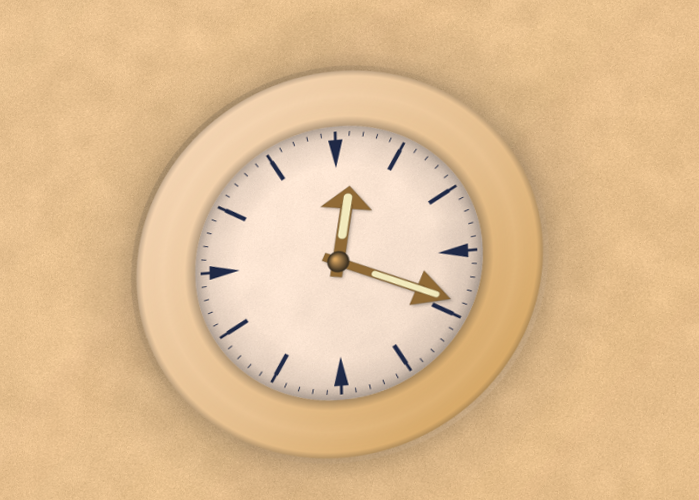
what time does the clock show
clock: 12:19
